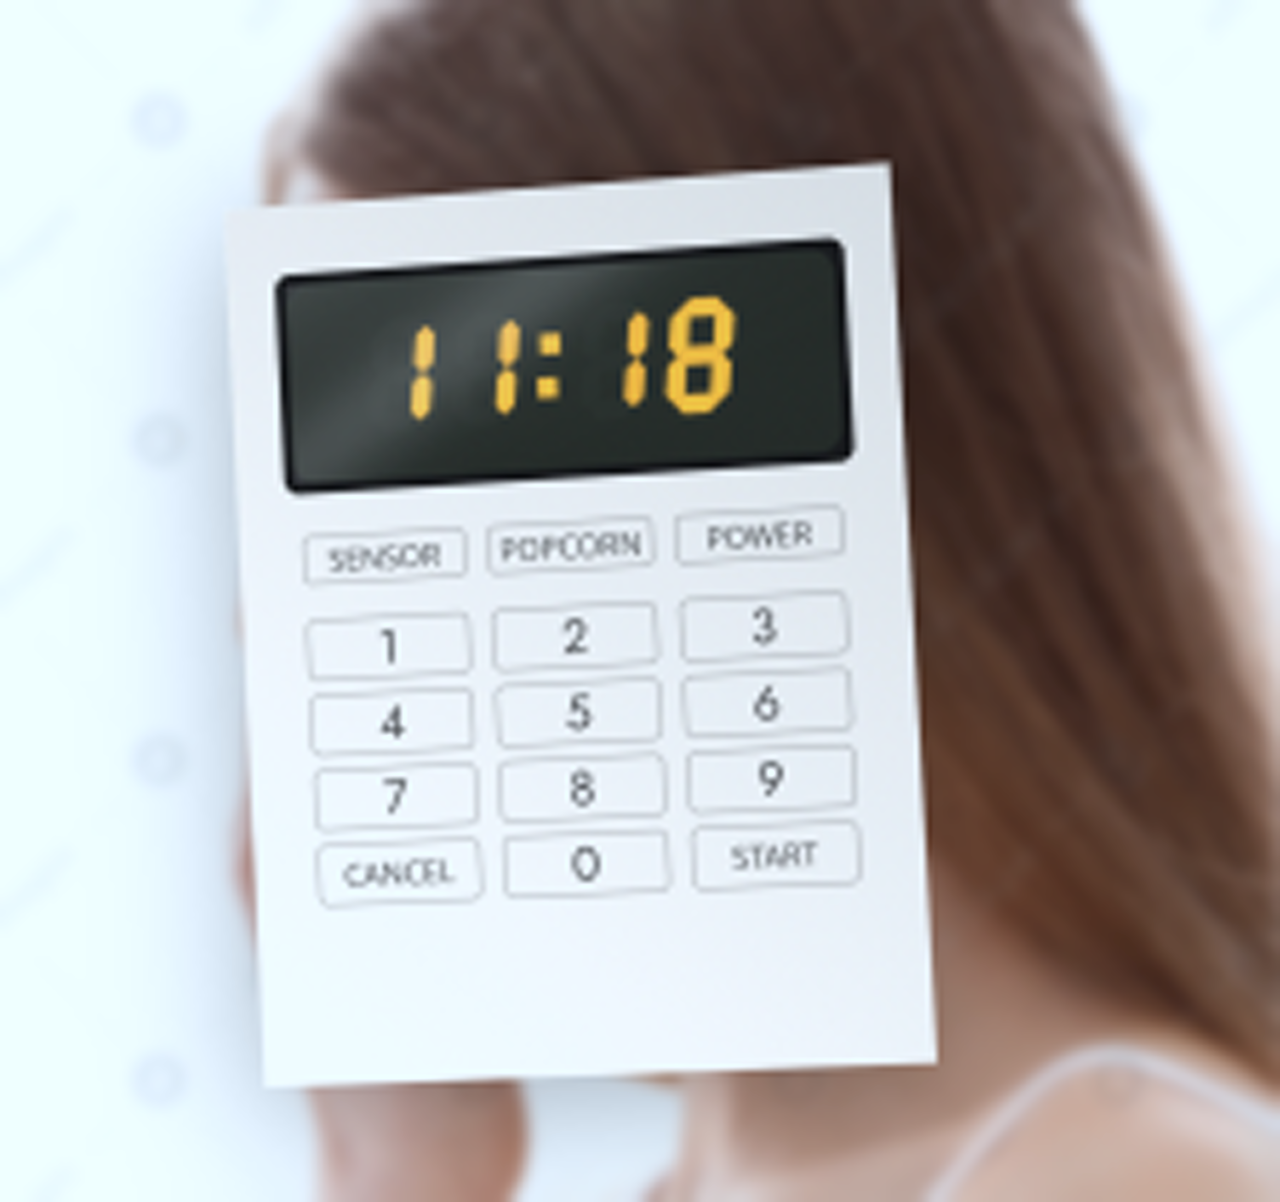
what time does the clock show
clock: 11:18
